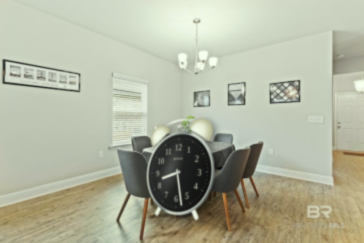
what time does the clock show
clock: 8:28
